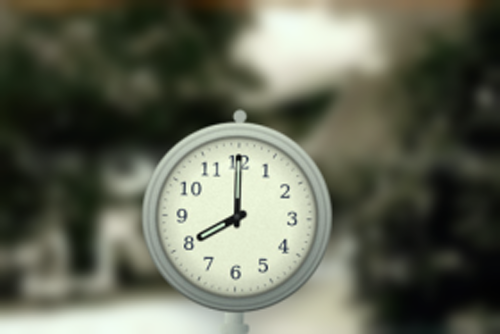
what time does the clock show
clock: 8:00
